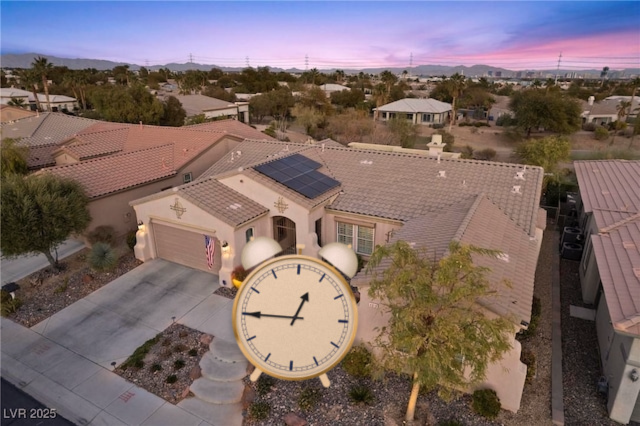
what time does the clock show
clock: 12:45
